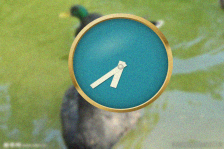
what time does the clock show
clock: 6:39
